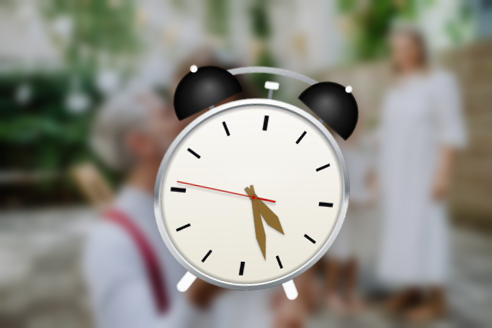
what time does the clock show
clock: 4:26:46
